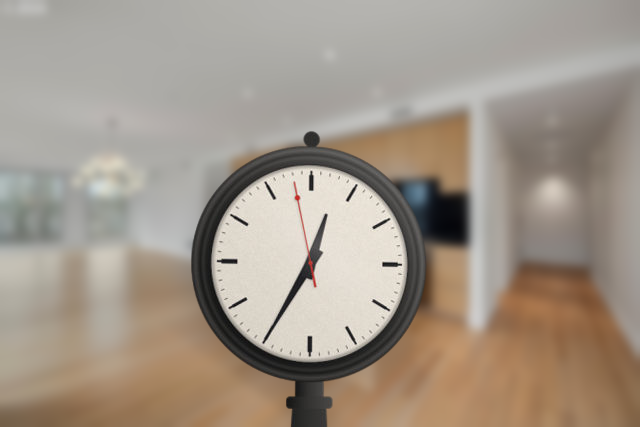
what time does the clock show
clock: 12:34:58
